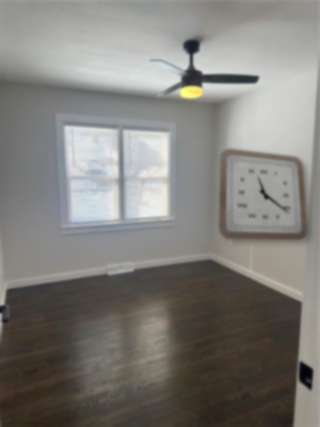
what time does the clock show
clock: 11:21
